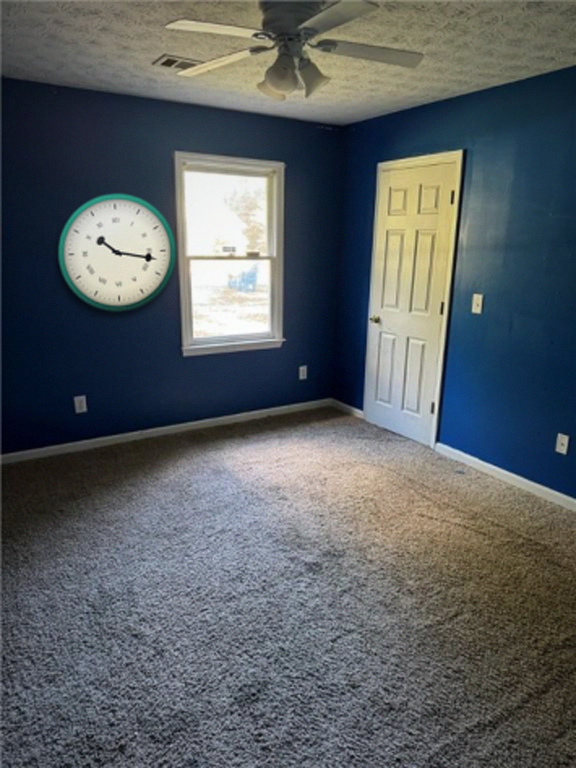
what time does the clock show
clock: 10:17
